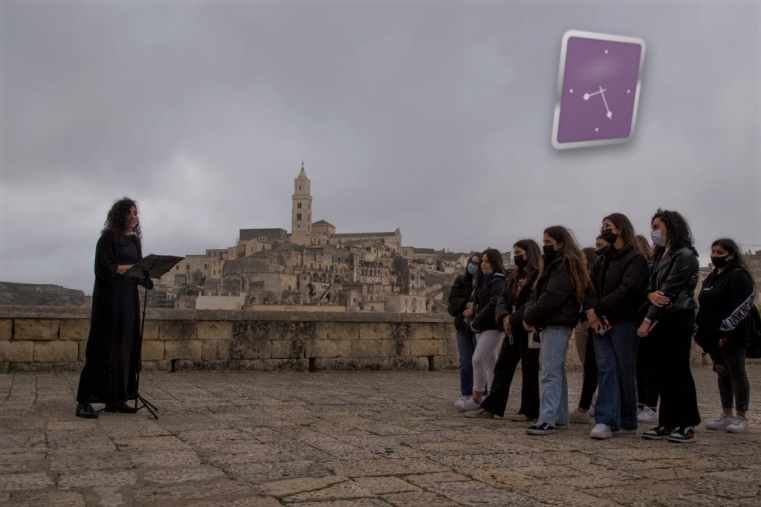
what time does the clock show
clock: 8:25
